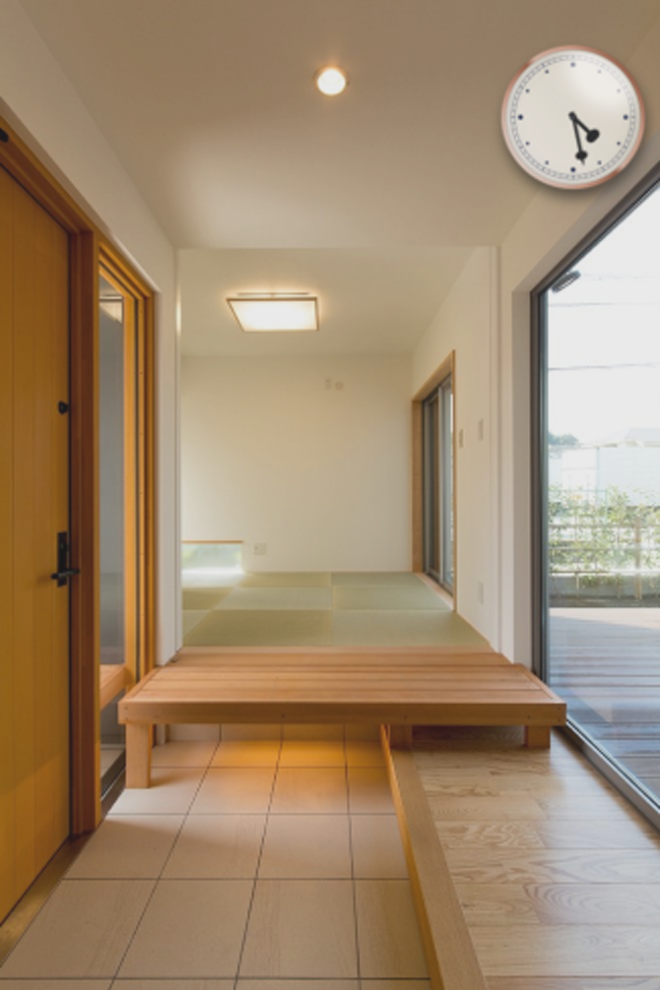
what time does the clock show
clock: 4:28
